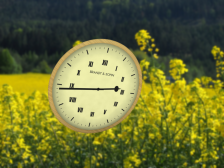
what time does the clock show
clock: 2:44
